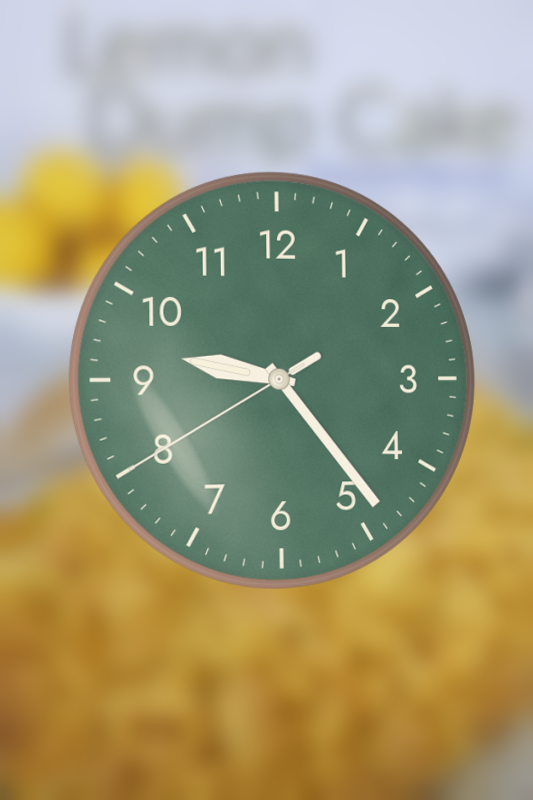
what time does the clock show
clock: 9:23:40
